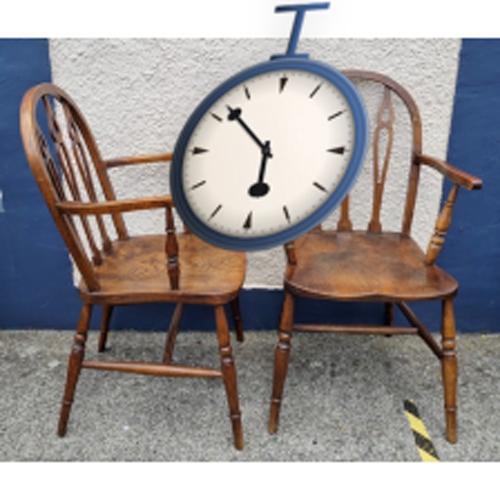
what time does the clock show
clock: 5:52
